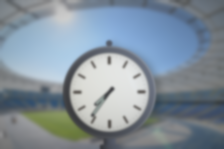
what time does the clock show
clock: 7:36
